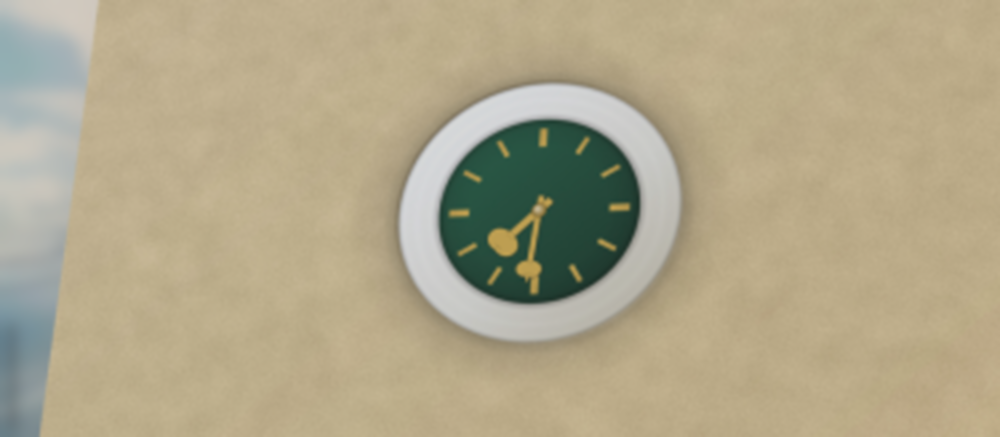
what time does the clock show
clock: 7:31
